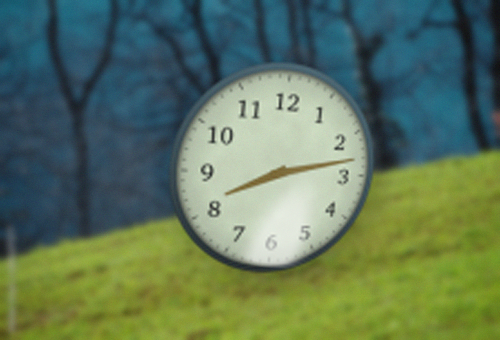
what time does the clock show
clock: 8:13
